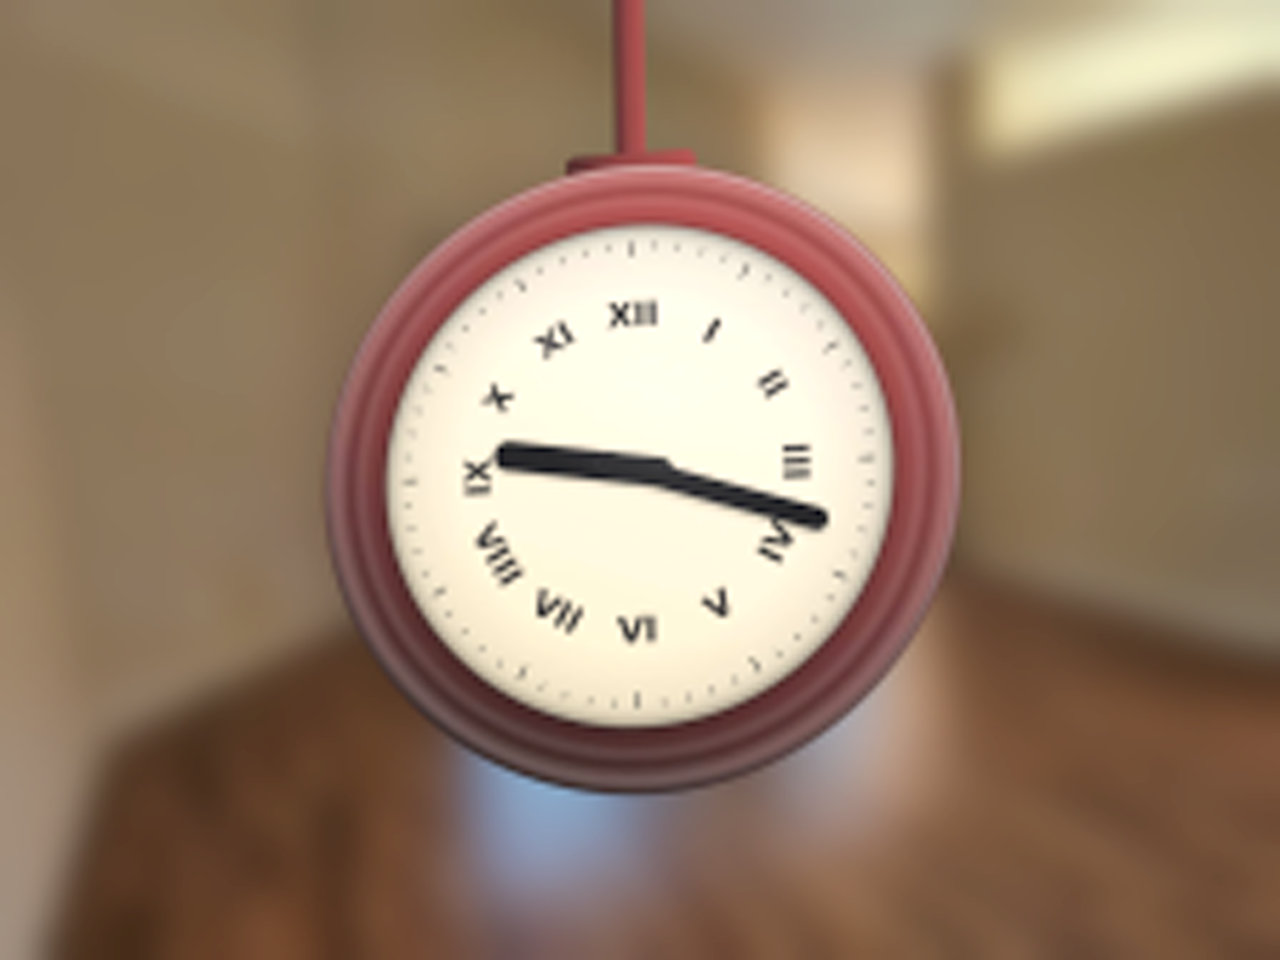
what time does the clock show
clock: 9:18
